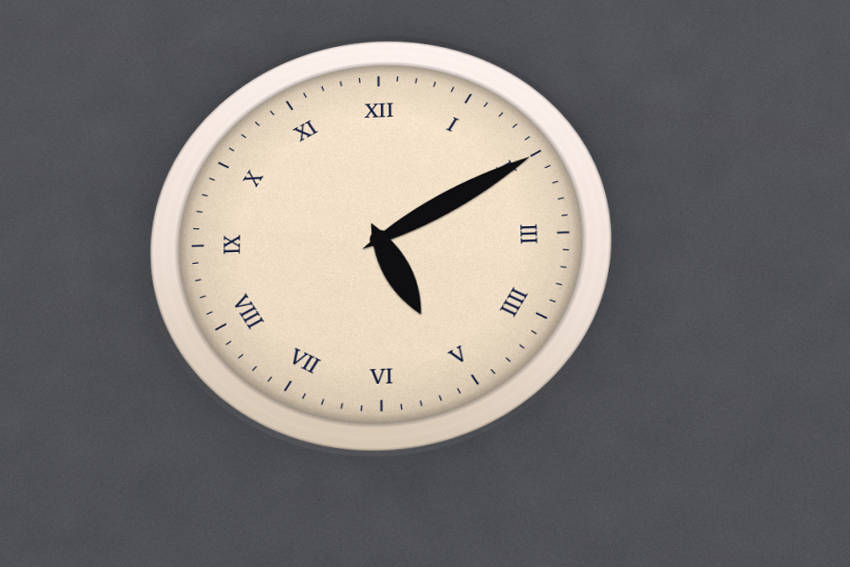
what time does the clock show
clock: 5:10
